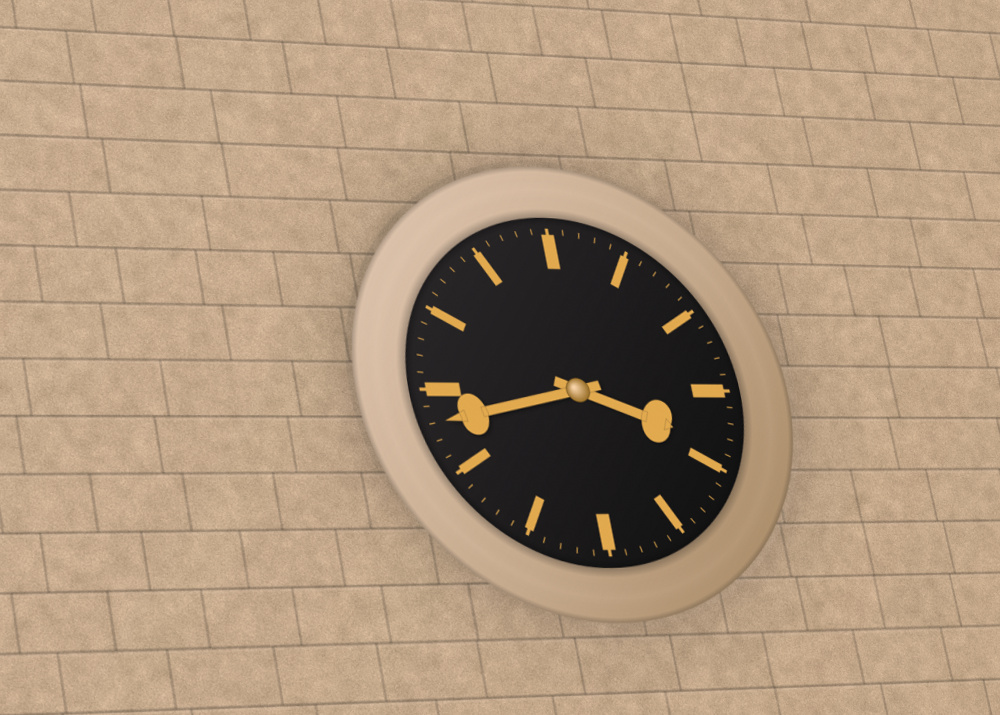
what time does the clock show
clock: 3:43
